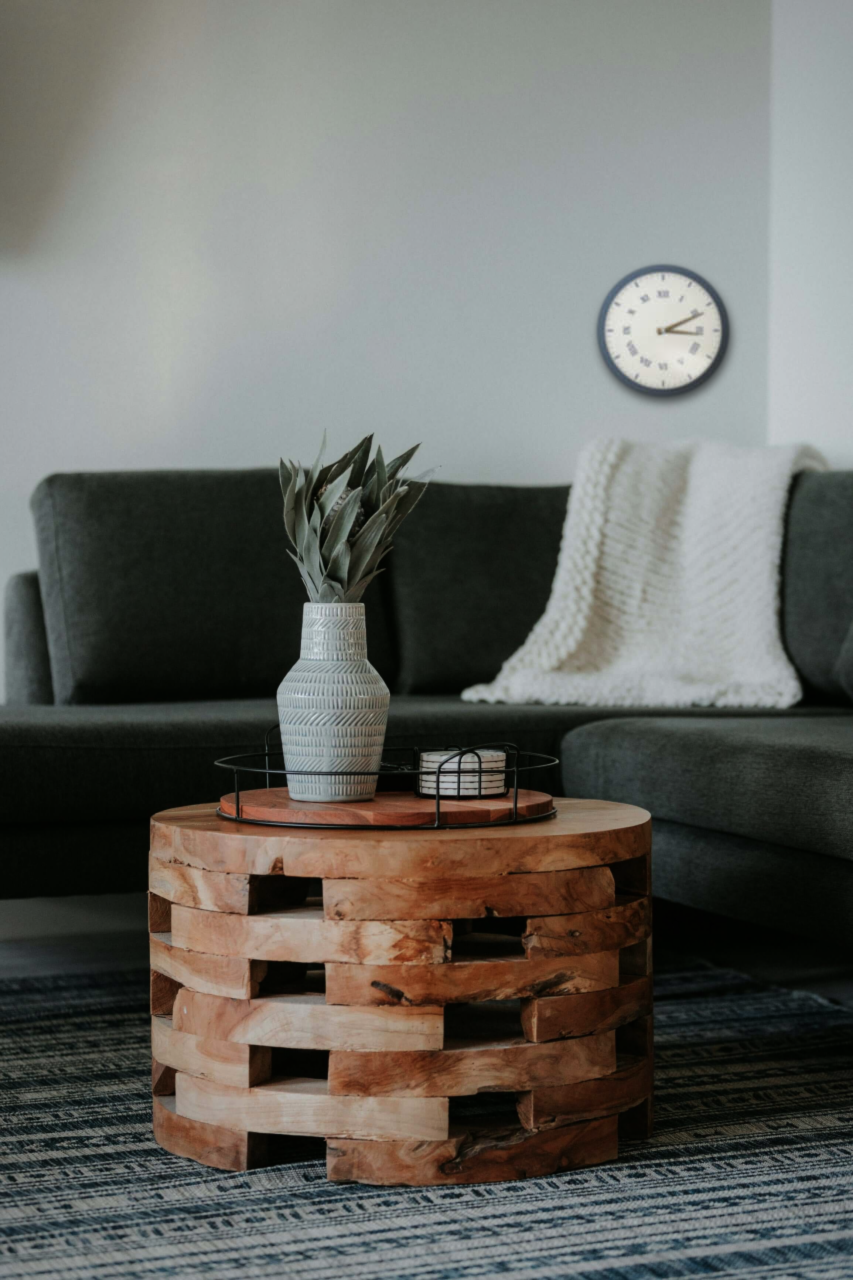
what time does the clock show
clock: 3:11
